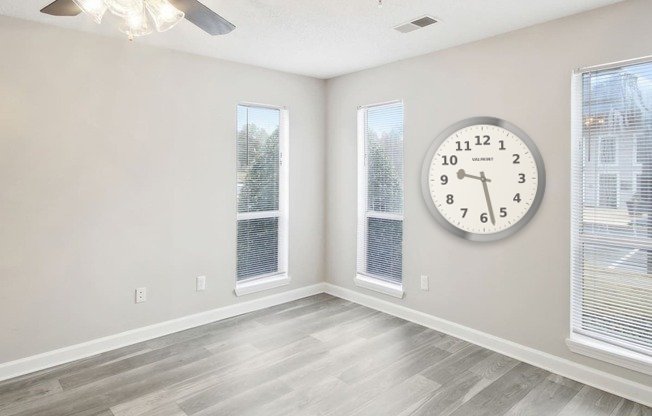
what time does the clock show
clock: 9:28
